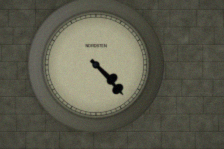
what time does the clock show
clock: 4:23
